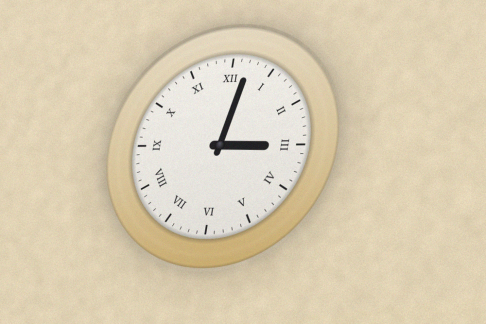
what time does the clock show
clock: 3:02
